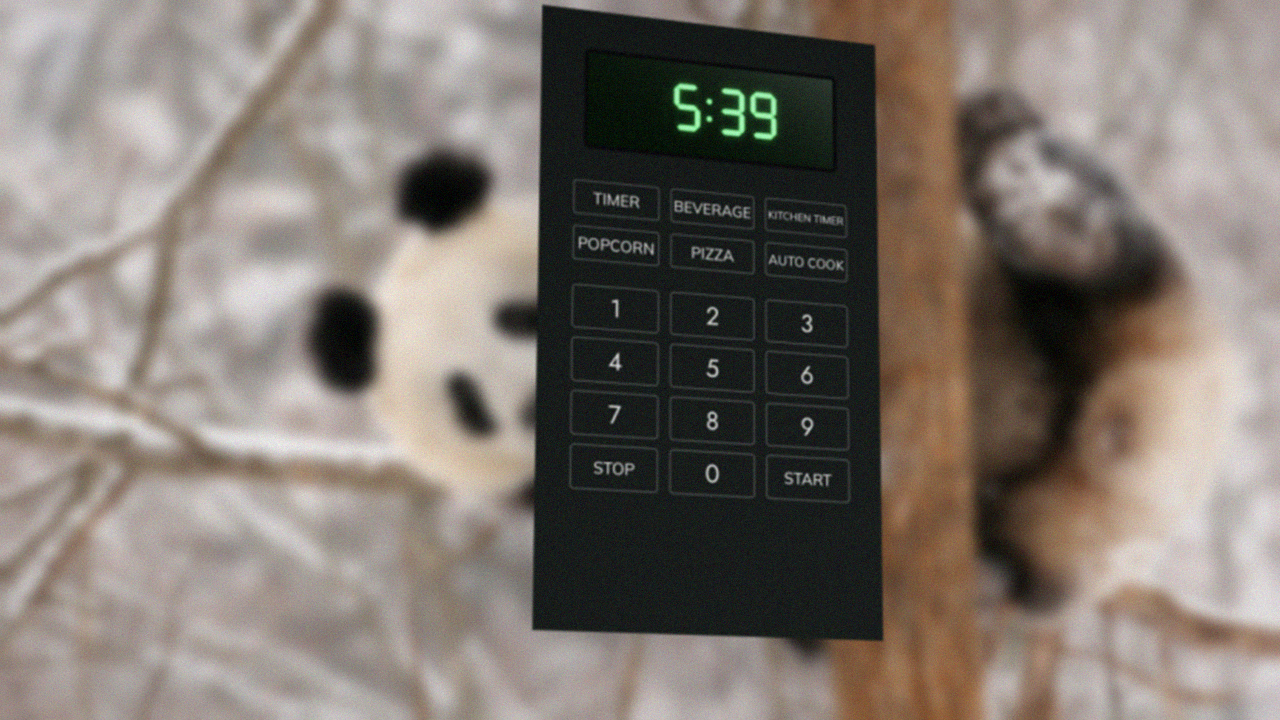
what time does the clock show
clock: 5:39
